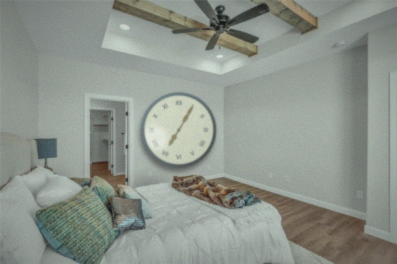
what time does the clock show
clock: 7:05
